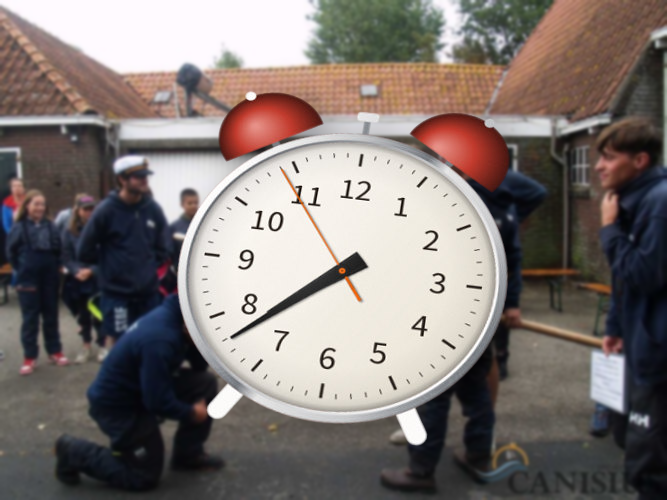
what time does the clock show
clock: 7:37:54
